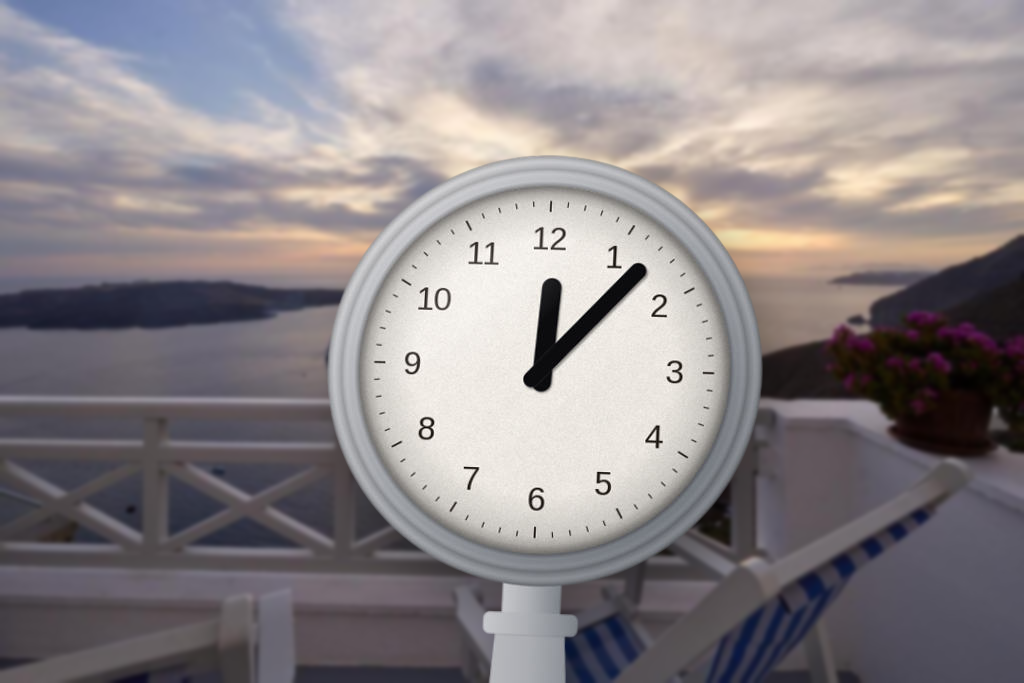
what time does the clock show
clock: 12:07
